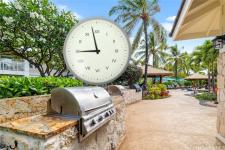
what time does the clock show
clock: 8:58
